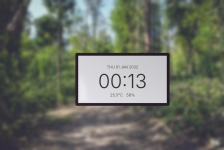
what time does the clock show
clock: 0:13
